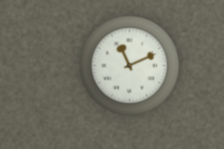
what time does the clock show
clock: 11:11
